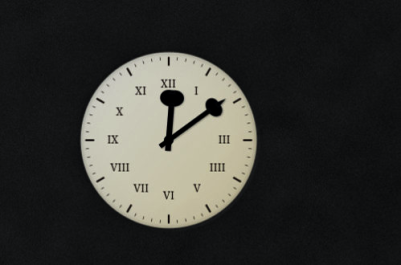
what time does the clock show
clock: 12:09
